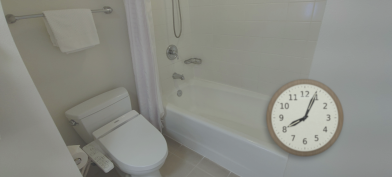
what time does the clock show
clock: 8:04
